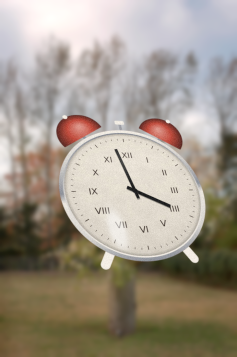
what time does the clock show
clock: 3:58
